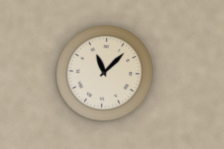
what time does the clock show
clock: 11:07
